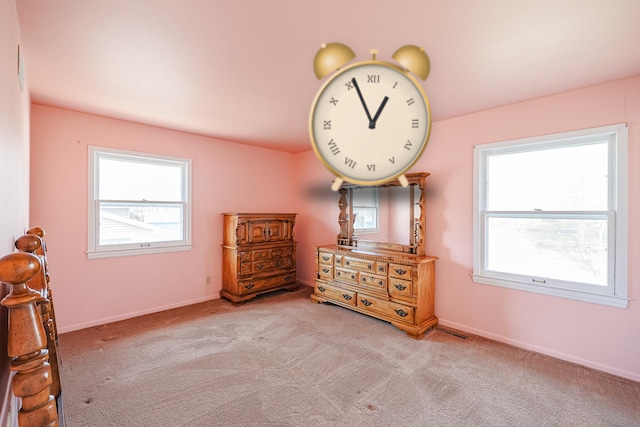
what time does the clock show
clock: 12:56
